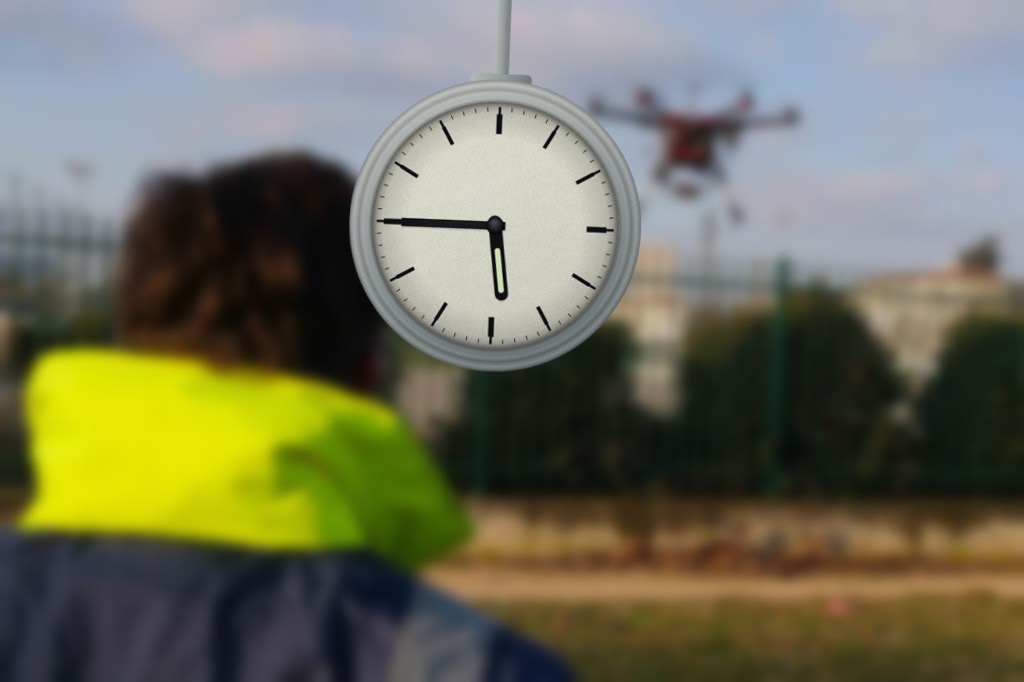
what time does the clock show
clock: 5:45
